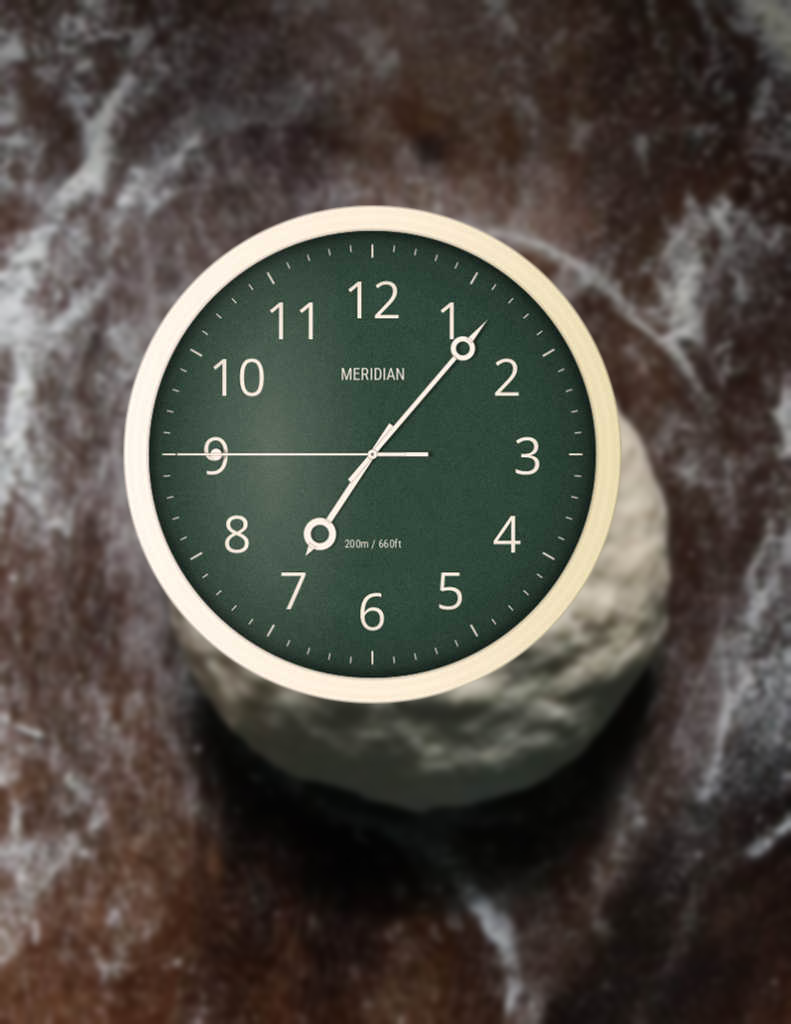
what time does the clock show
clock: 7:06:45
